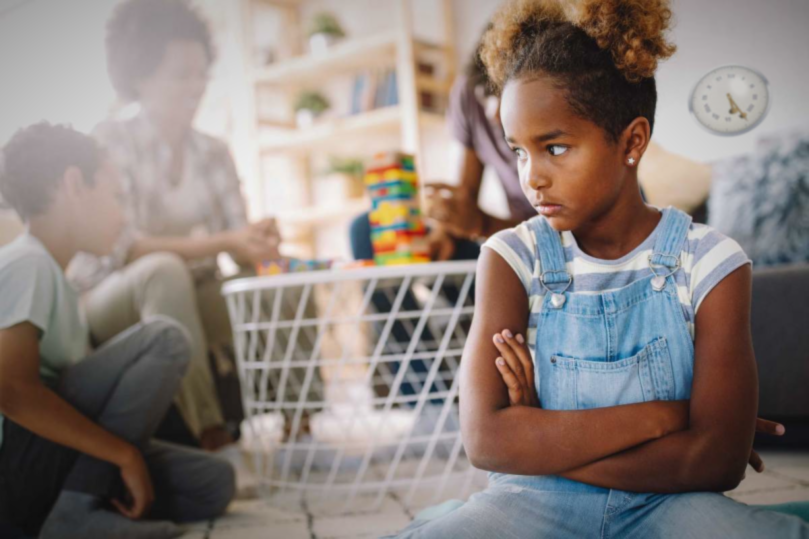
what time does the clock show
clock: 5:24
